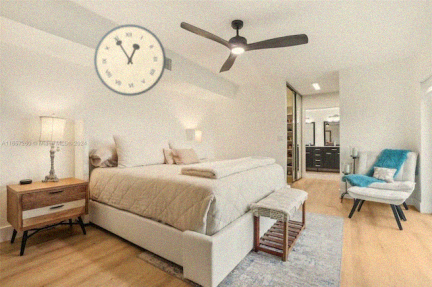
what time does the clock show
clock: 12:55
